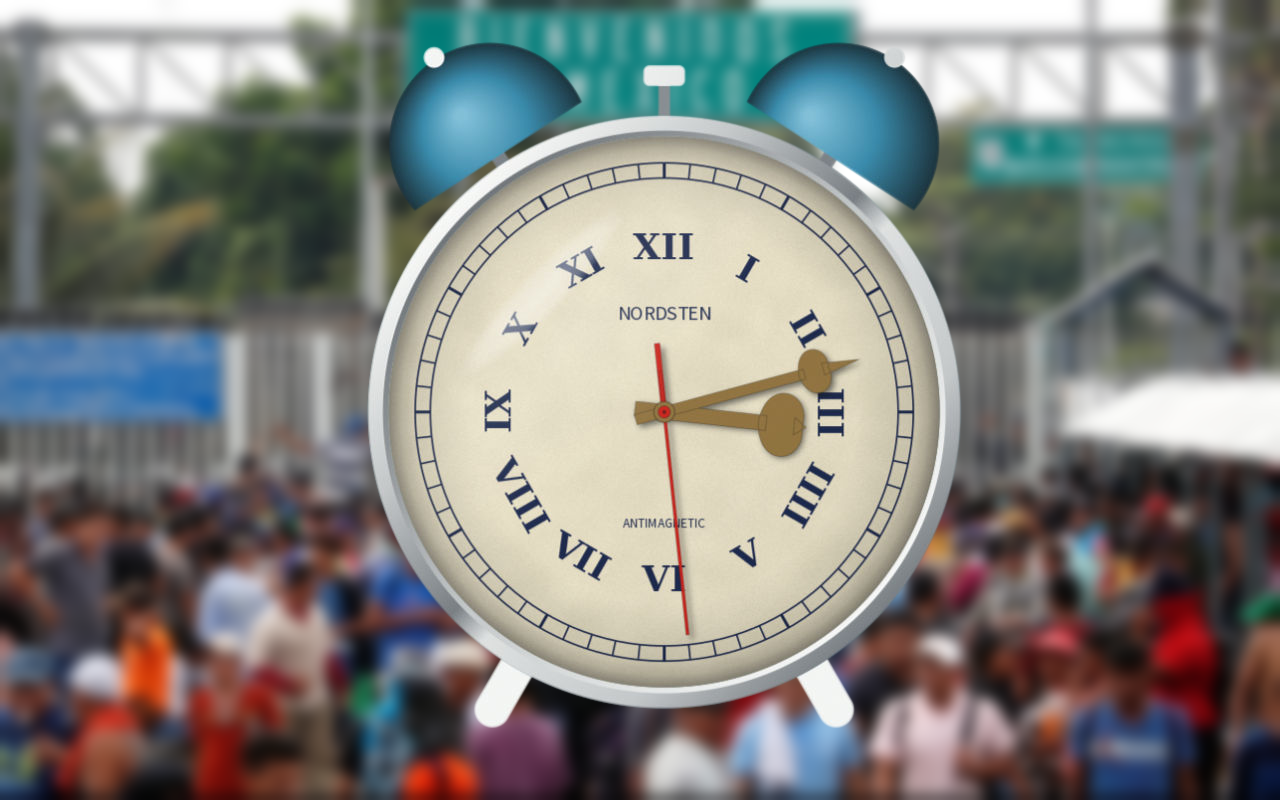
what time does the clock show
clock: 3:12:29
